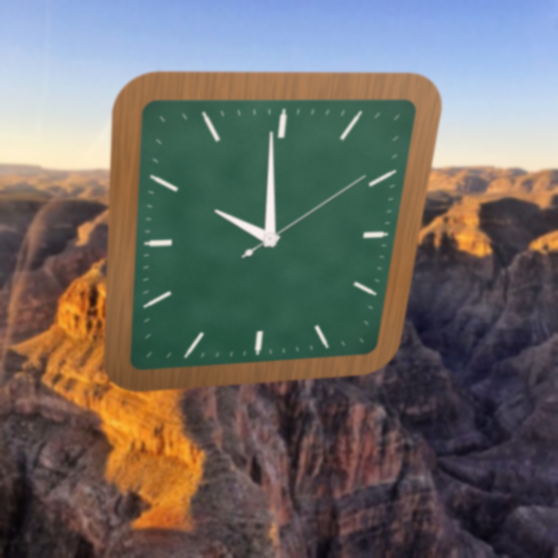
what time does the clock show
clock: 9:59:09
